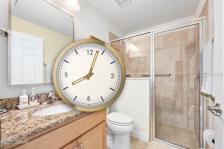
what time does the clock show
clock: 8:03
